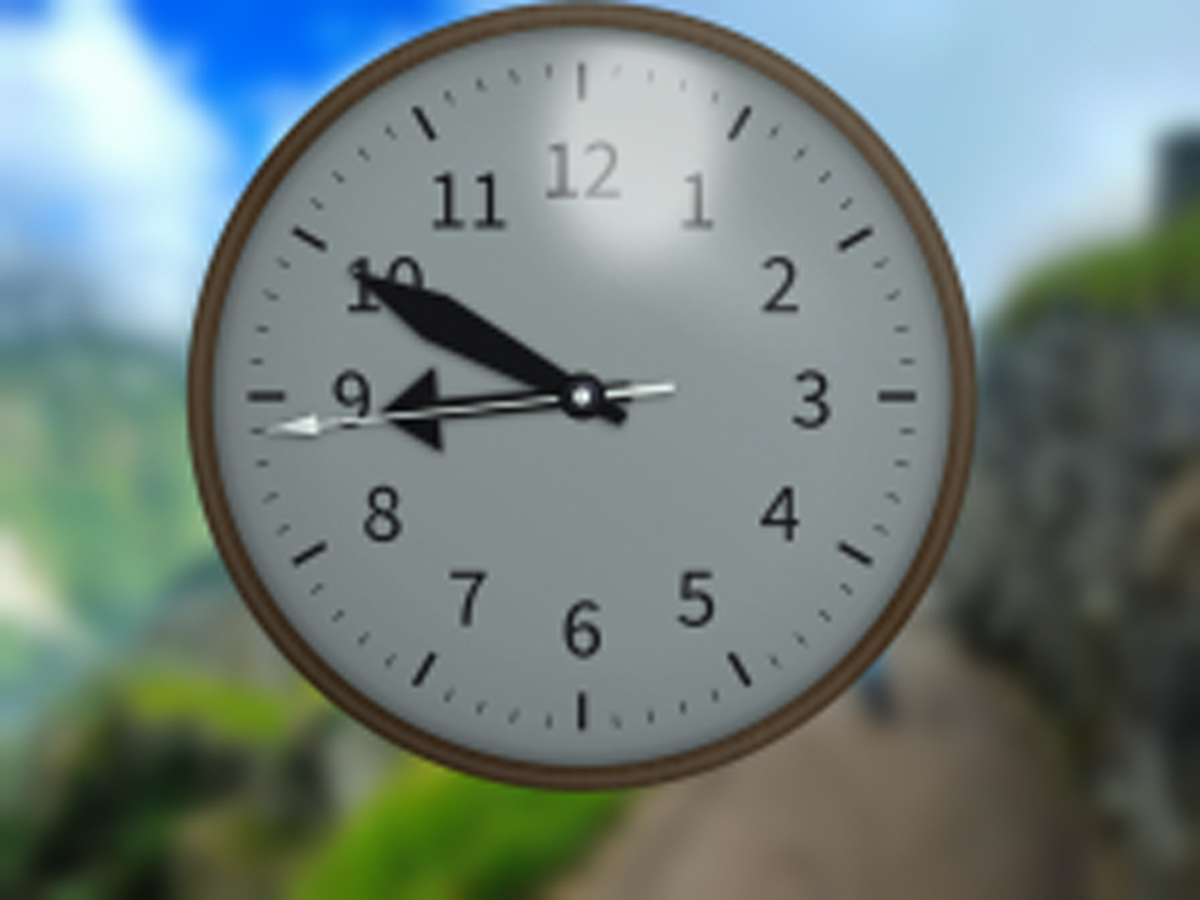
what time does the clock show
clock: 8:49:44
